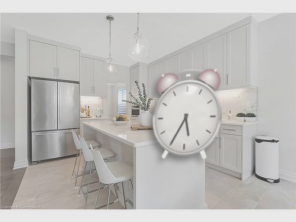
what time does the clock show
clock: 5:35
